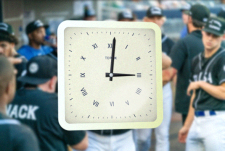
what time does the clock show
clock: 3:01
